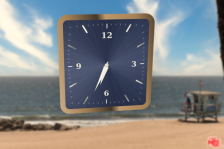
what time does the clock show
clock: 6:34
